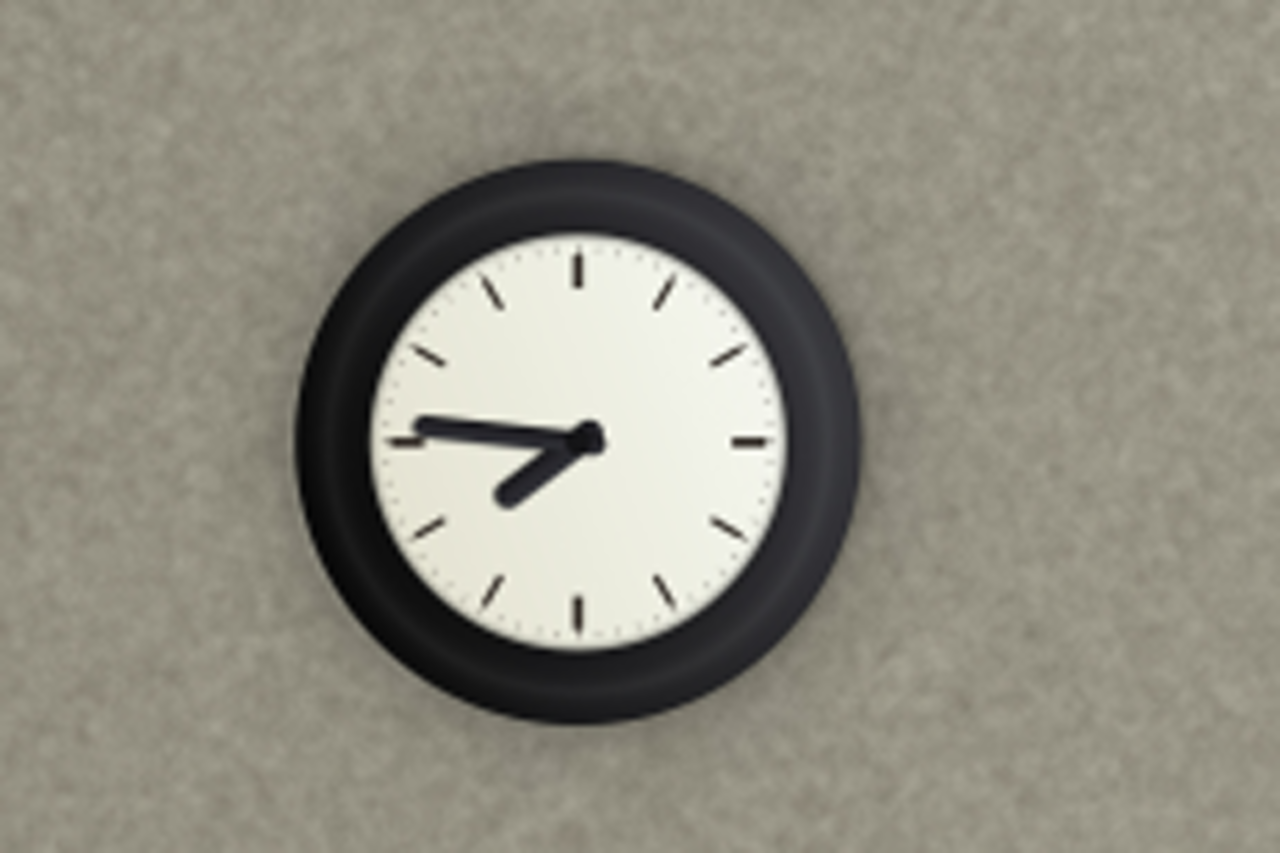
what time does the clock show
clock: 7:46
